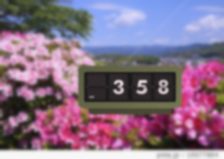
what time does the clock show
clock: 3:58
